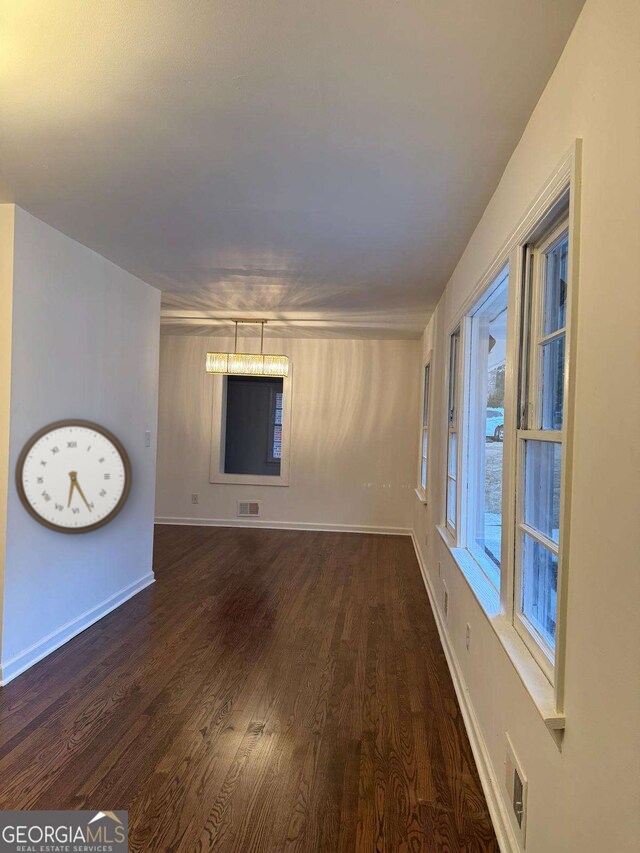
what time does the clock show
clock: 6:26
